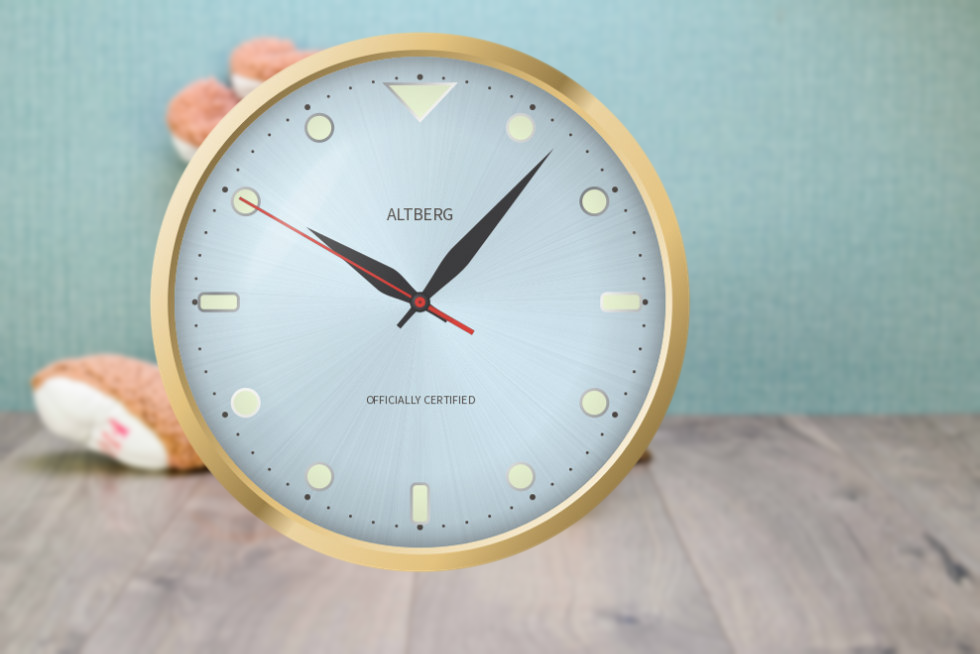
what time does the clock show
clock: 10:06:50
